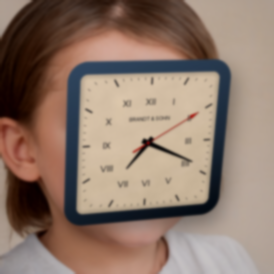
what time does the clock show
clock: 7:19:10
